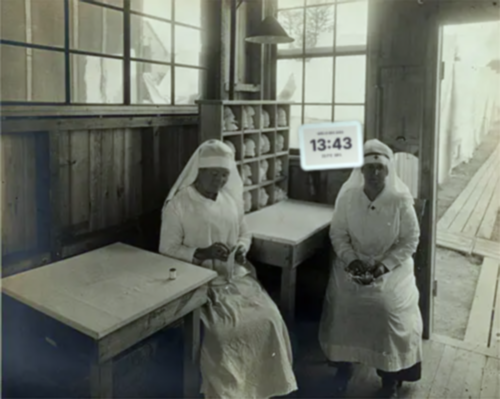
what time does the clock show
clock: 13:43
